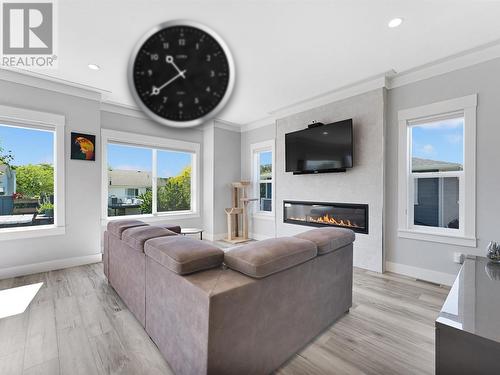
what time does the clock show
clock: 10:39
